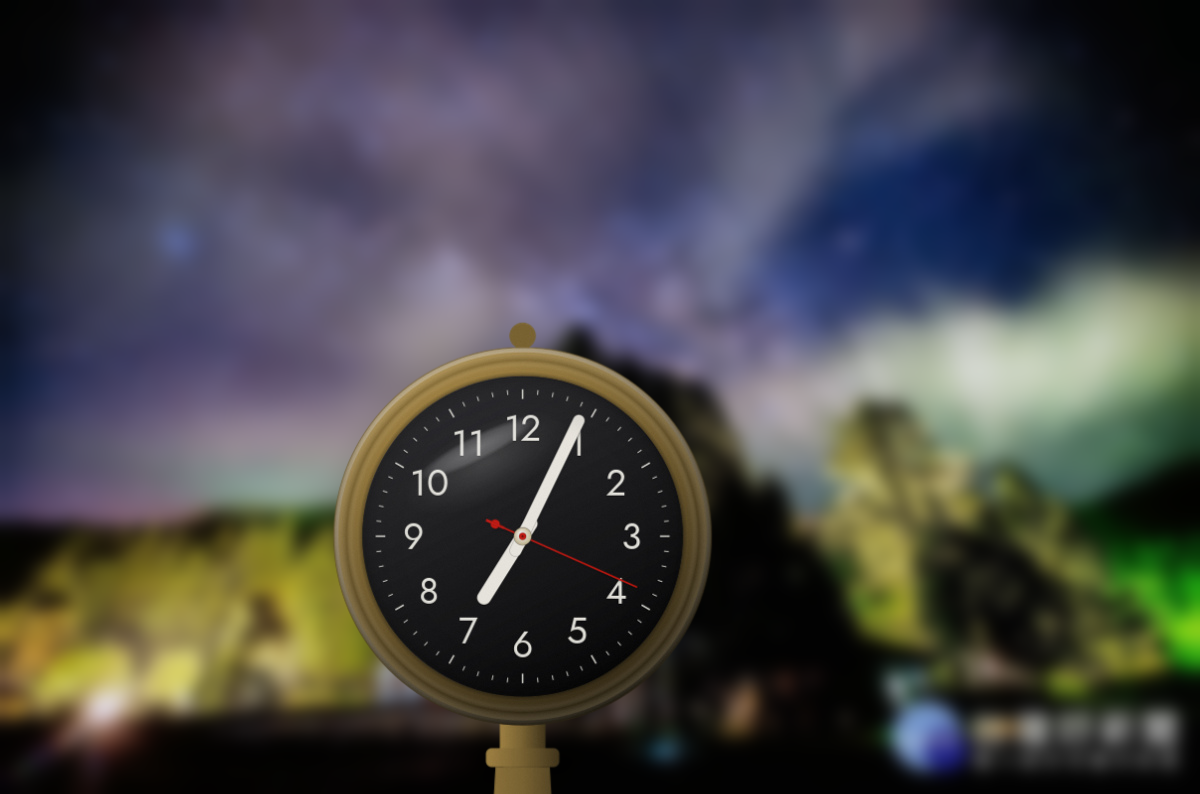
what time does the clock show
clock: 7:04:19
